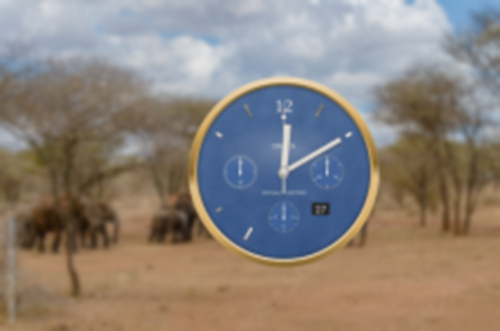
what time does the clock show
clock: 12:10
